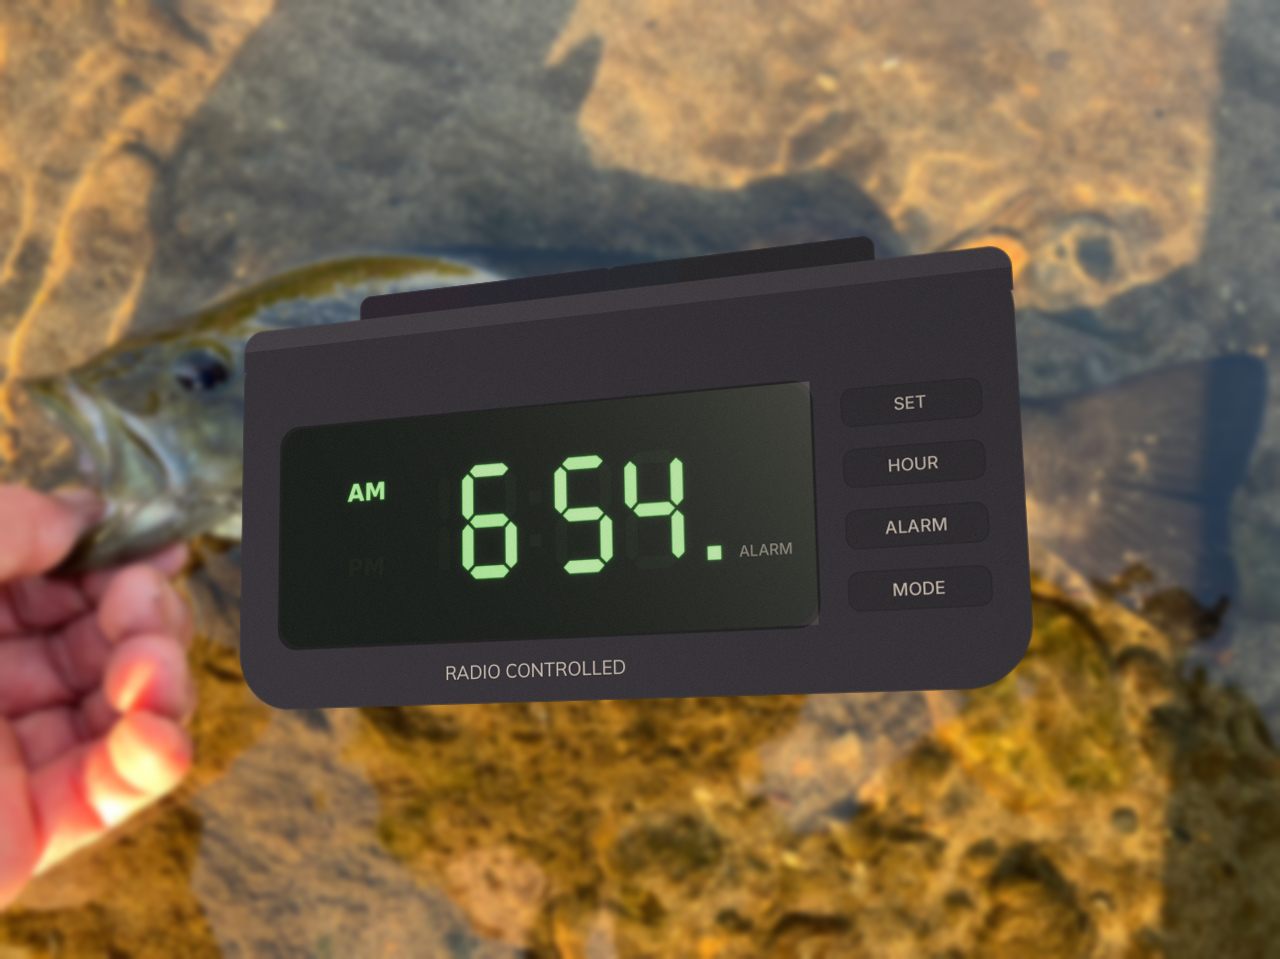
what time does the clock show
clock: 6:54
